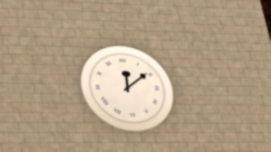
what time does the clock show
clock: 12:09
